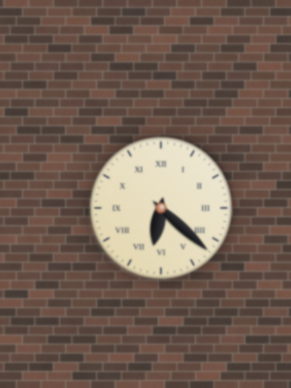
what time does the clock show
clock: 6:22
